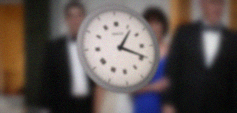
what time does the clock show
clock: 1:19
